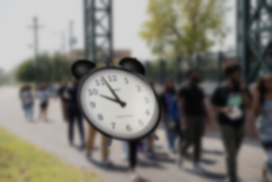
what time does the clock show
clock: 9:57
